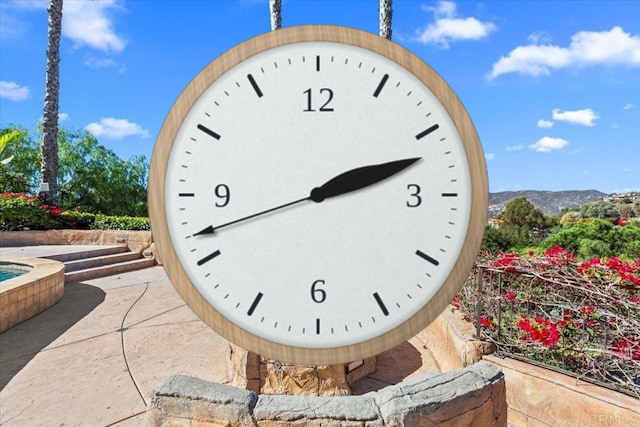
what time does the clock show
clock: 2:11:42
